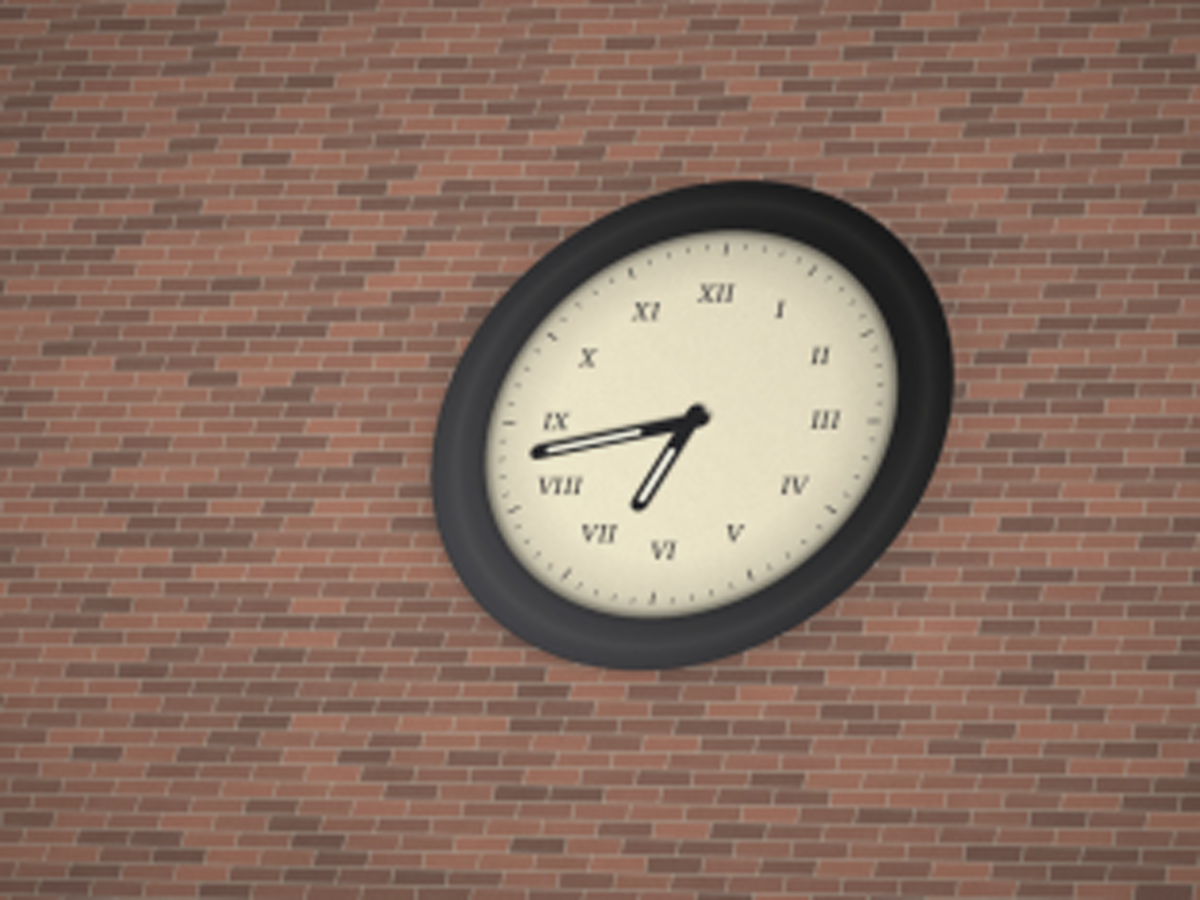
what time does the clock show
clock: 6:43
